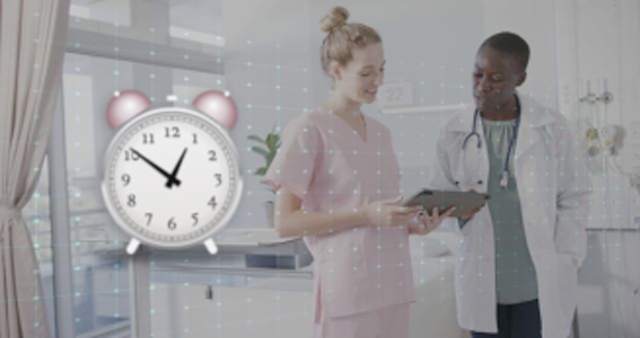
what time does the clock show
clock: 12:51
